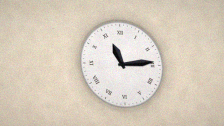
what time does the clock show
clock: 11:14
